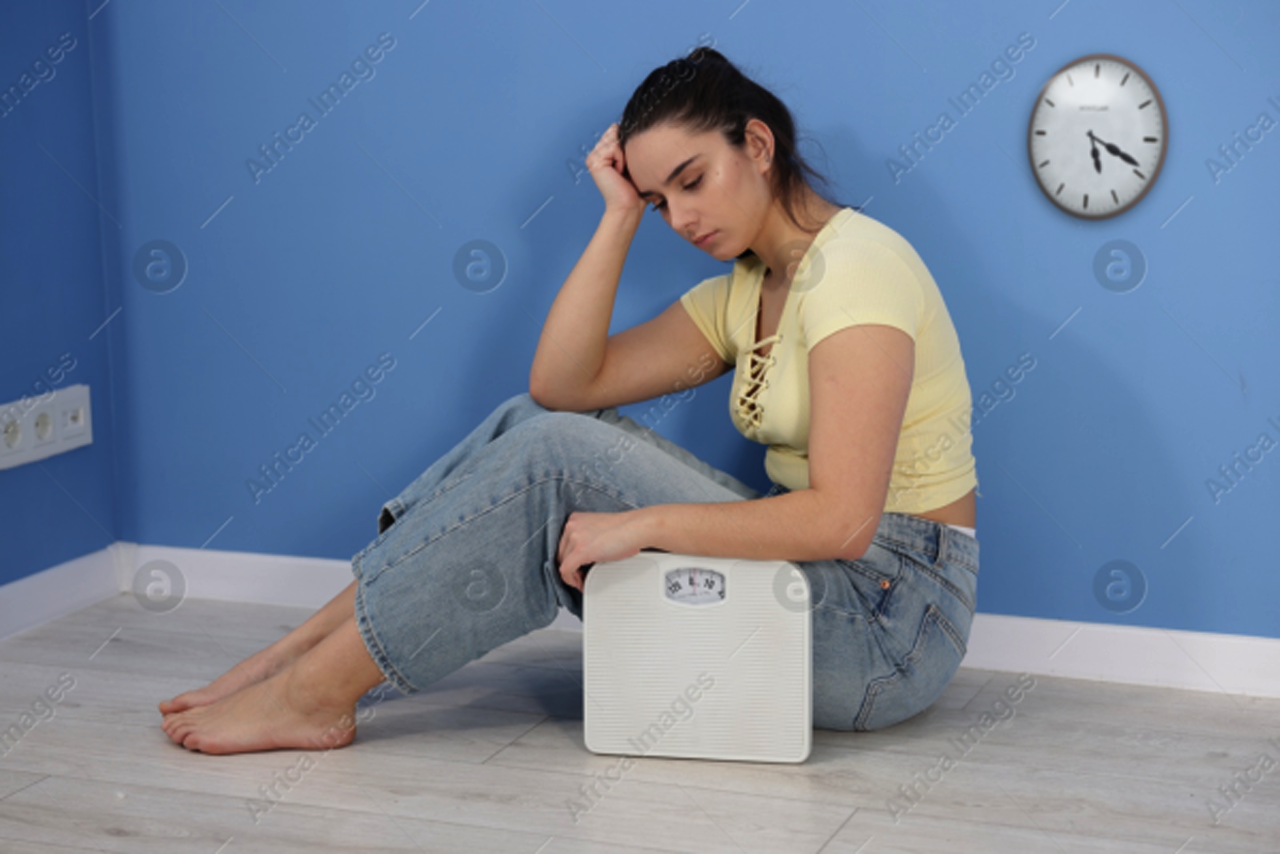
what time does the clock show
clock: 5:19
